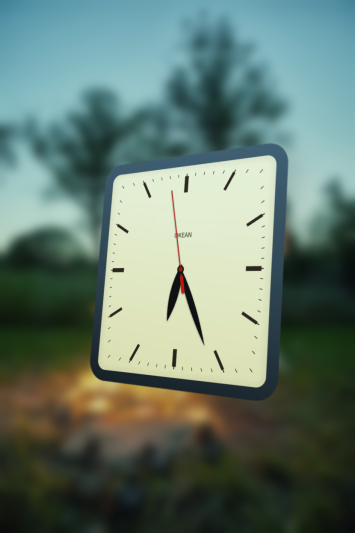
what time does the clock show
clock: 6:25:58
